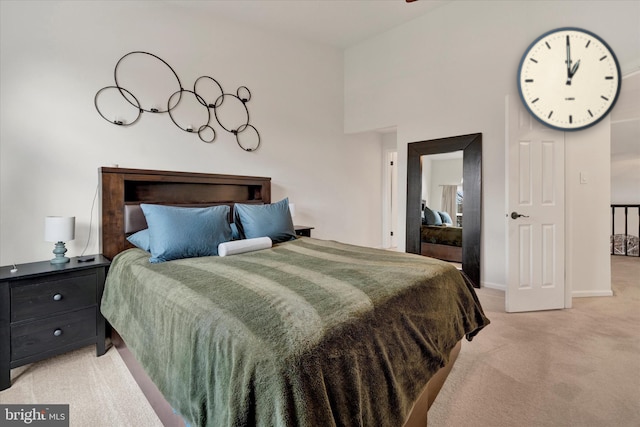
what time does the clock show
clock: 1:00
